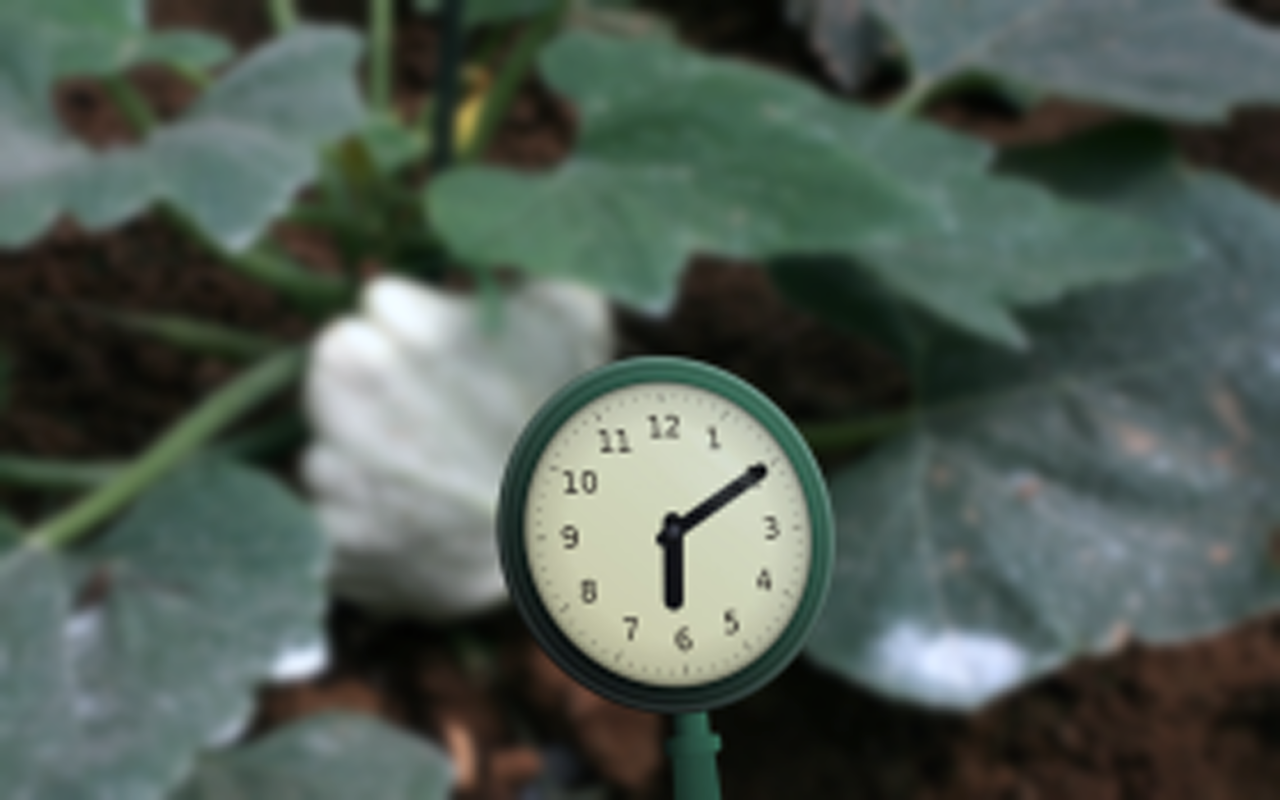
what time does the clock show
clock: 6:10
